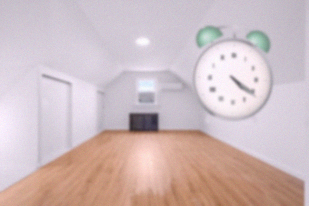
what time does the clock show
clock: 4:21
